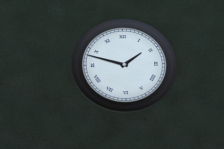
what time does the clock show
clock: 1:48
